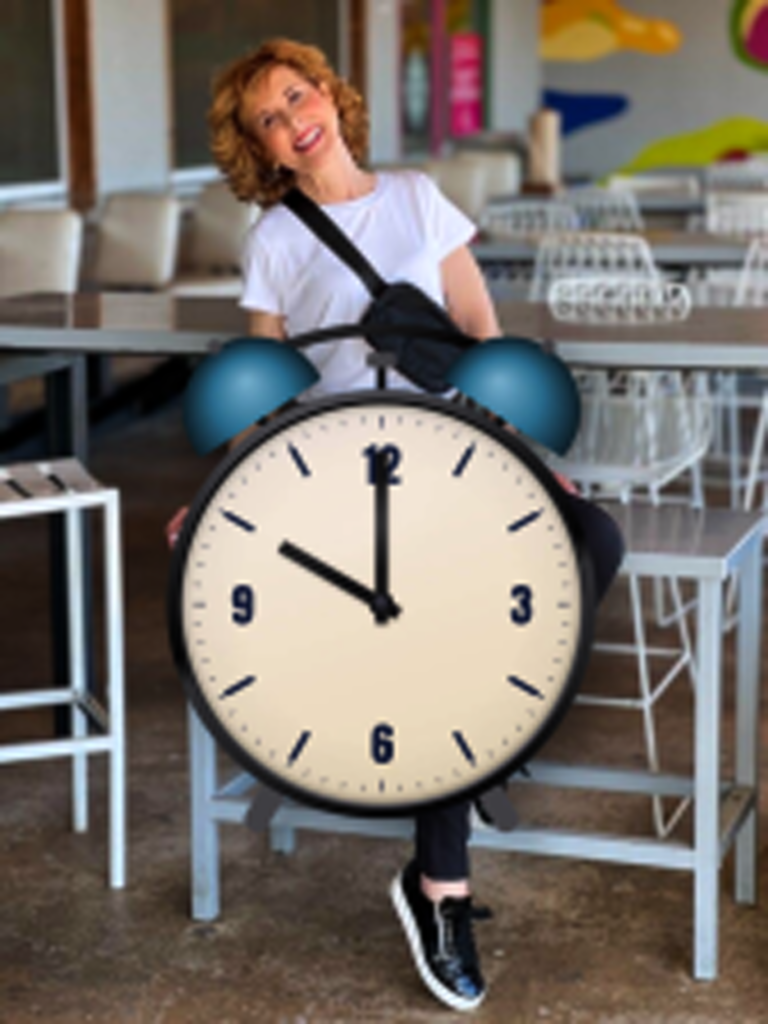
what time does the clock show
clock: 10:00
